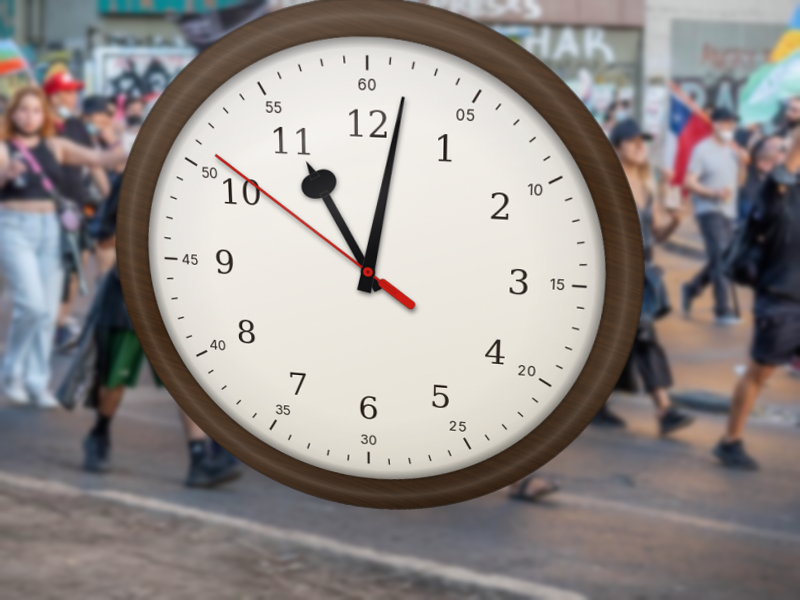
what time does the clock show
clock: 11:01:51
